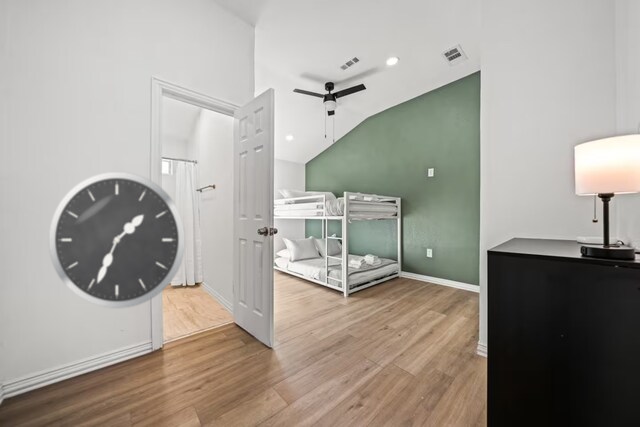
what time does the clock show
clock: 1:34
